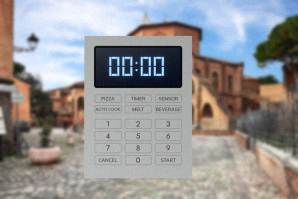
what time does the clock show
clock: 0:00
